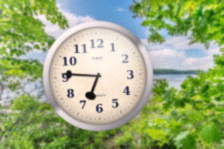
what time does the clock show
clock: 6:46
